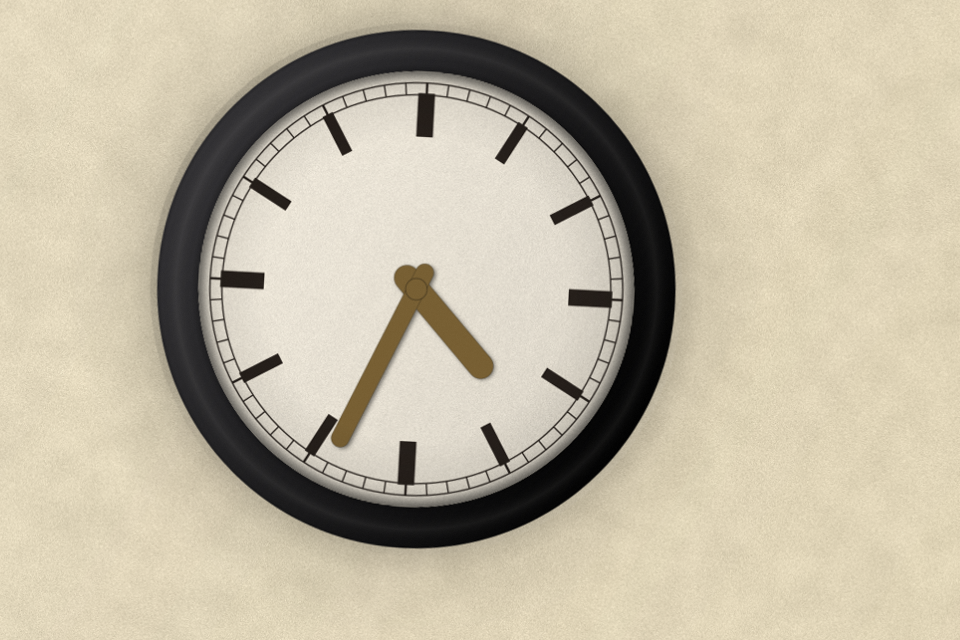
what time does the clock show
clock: 4:34
